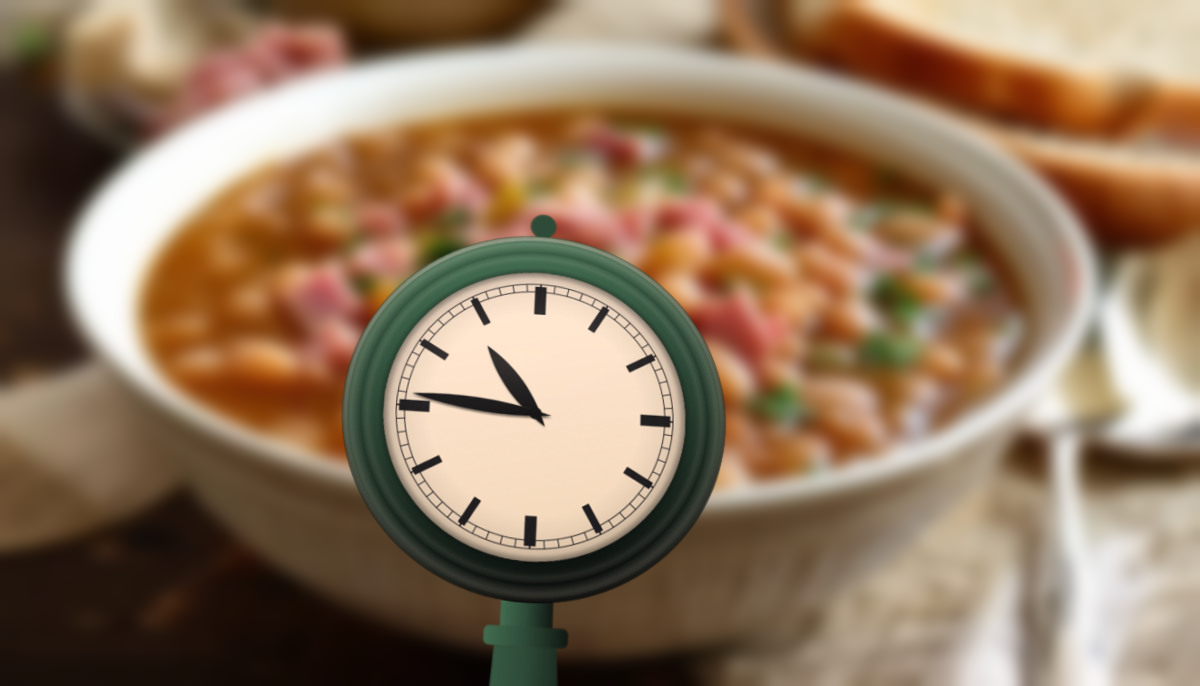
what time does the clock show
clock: 10:46
